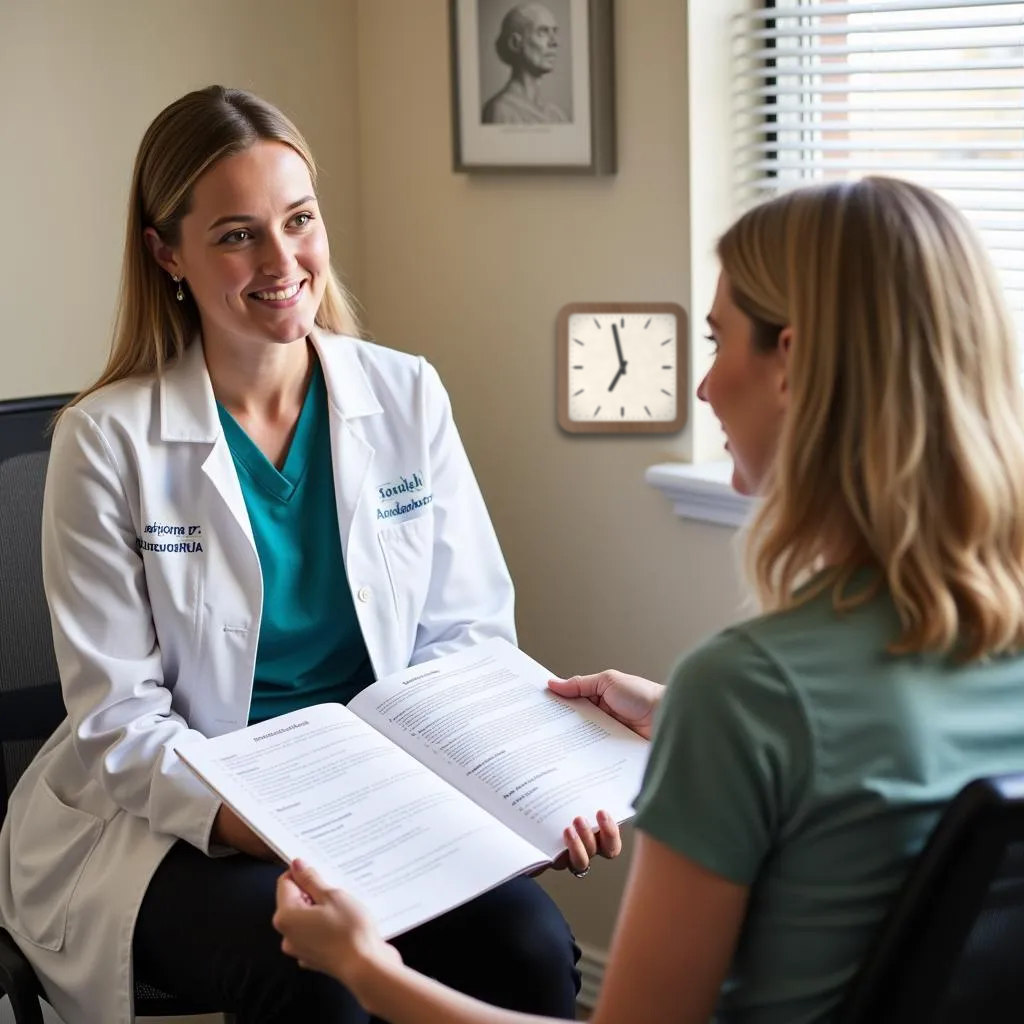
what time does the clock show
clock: 6:58
